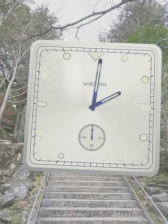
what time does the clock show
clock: 2:01
